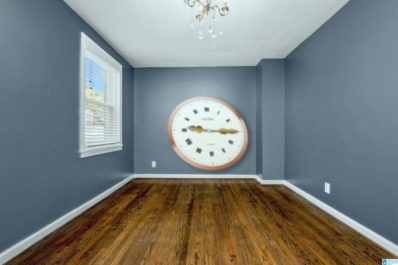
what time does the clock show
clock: 9:15
